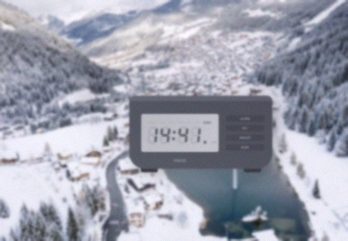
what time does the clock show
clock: 14:41
